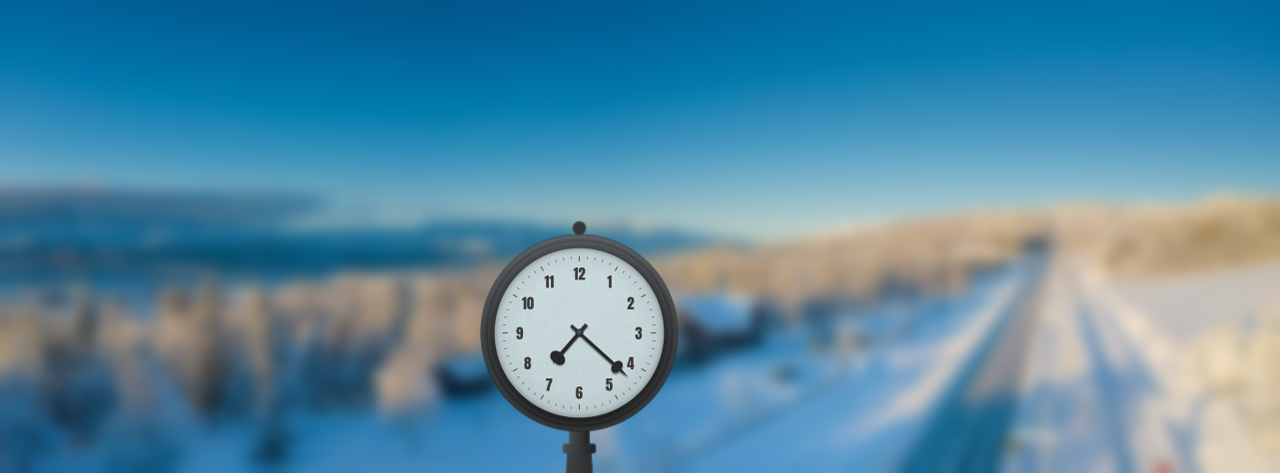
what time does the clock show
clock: 7:22
